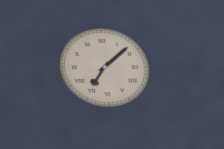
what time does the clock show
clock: 7:08
